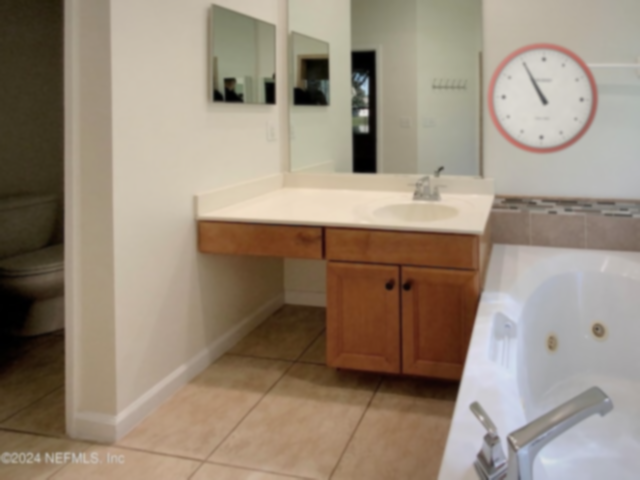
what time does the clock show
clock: 10:55
